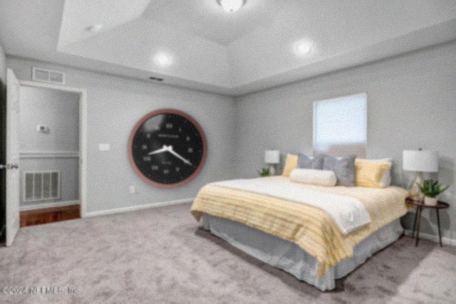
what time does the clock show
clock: 8:20
